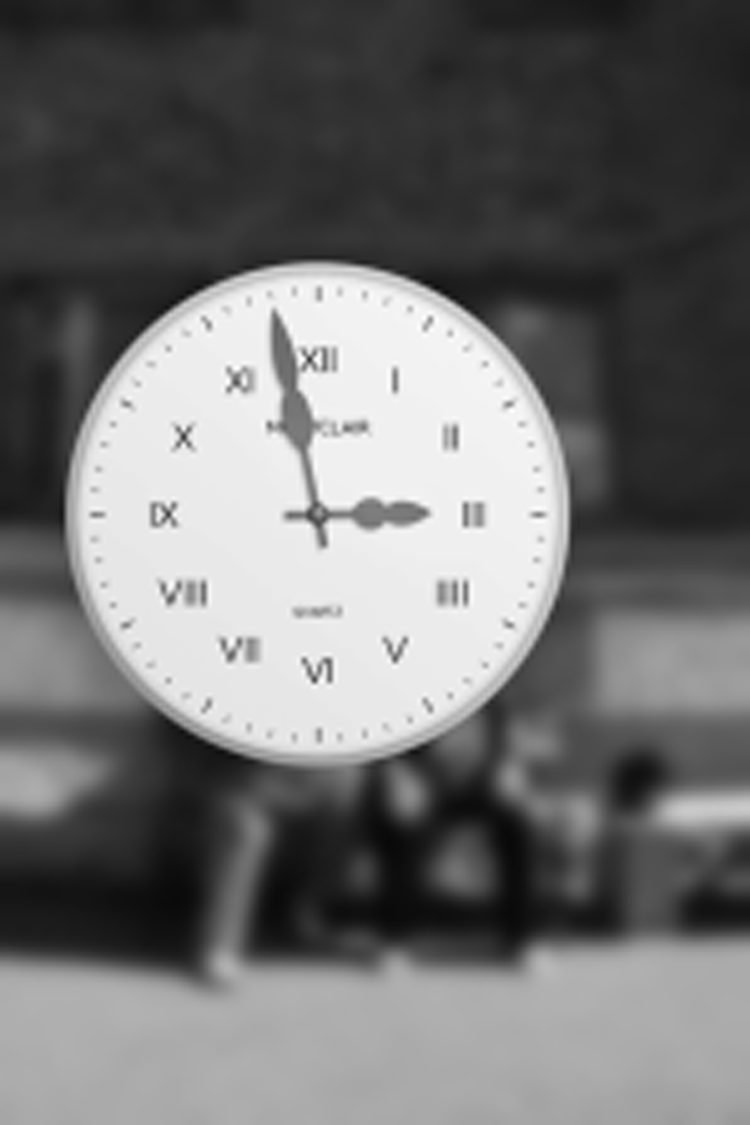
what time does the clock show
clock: 2:58
